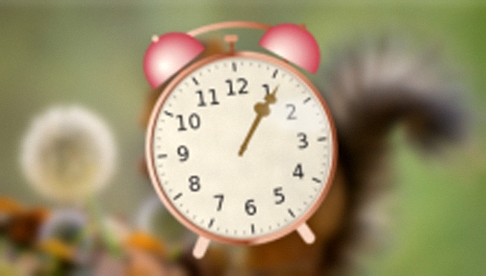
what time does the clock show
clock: 1:06
